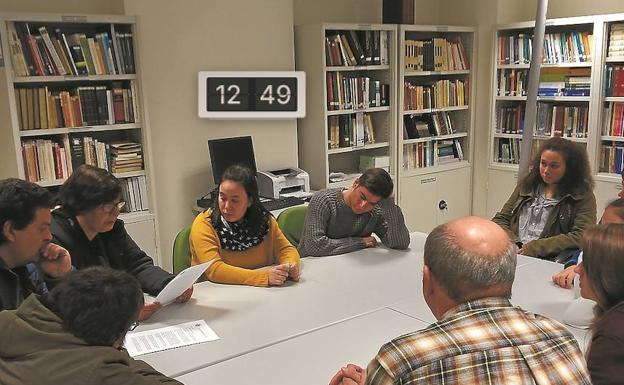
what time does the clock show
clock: 12:49
